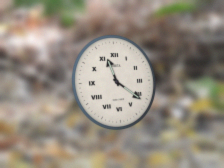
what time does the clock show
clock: 11:21
